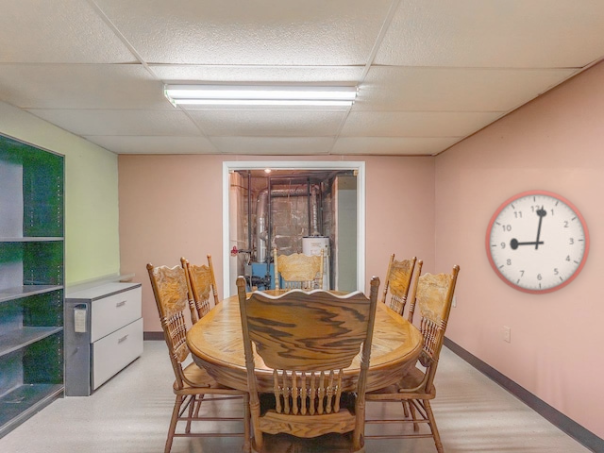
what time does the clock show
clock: 9:02
